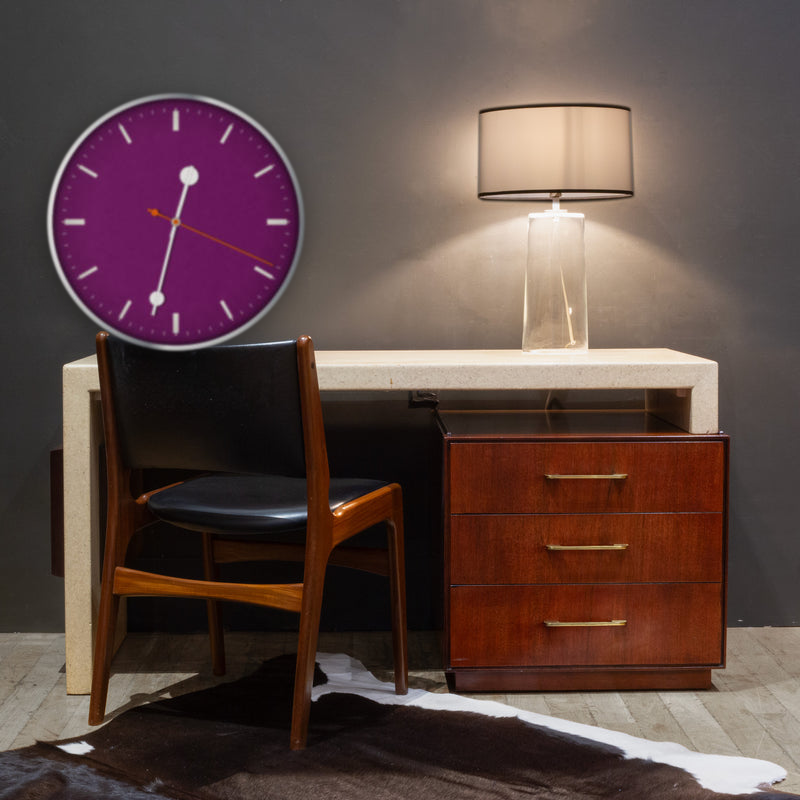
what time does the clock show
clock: 12:32:19
